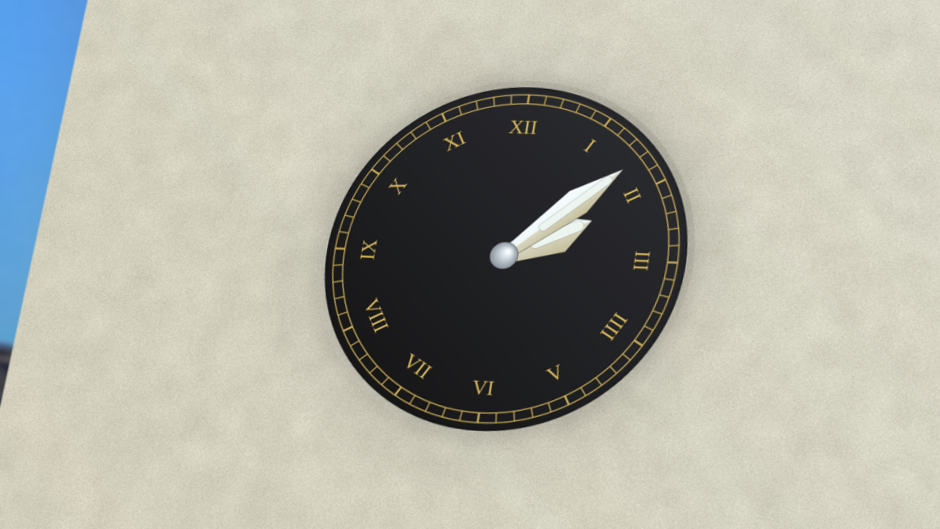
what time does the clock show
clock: 2:08
